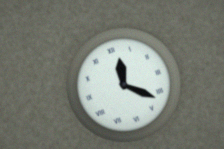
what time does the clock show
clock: 12:22
